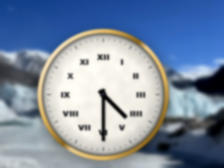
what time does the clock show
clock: 4:30
